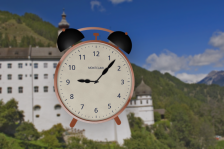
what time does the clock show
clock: 9:07
